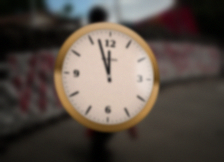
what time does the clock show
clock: 11:57
